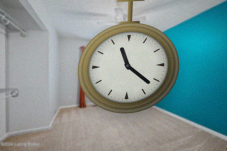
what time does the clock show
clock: 11:22
